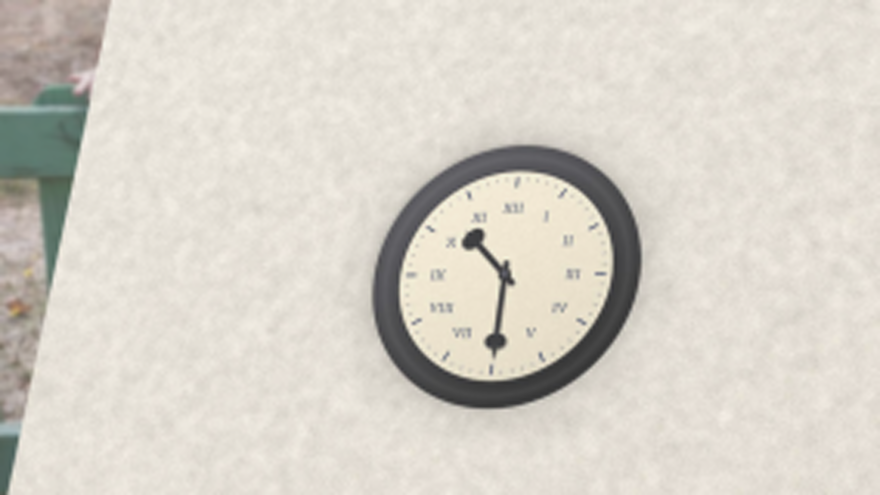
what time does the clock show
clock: 10:30
